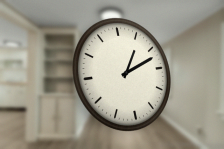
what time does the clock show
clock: 1:12
